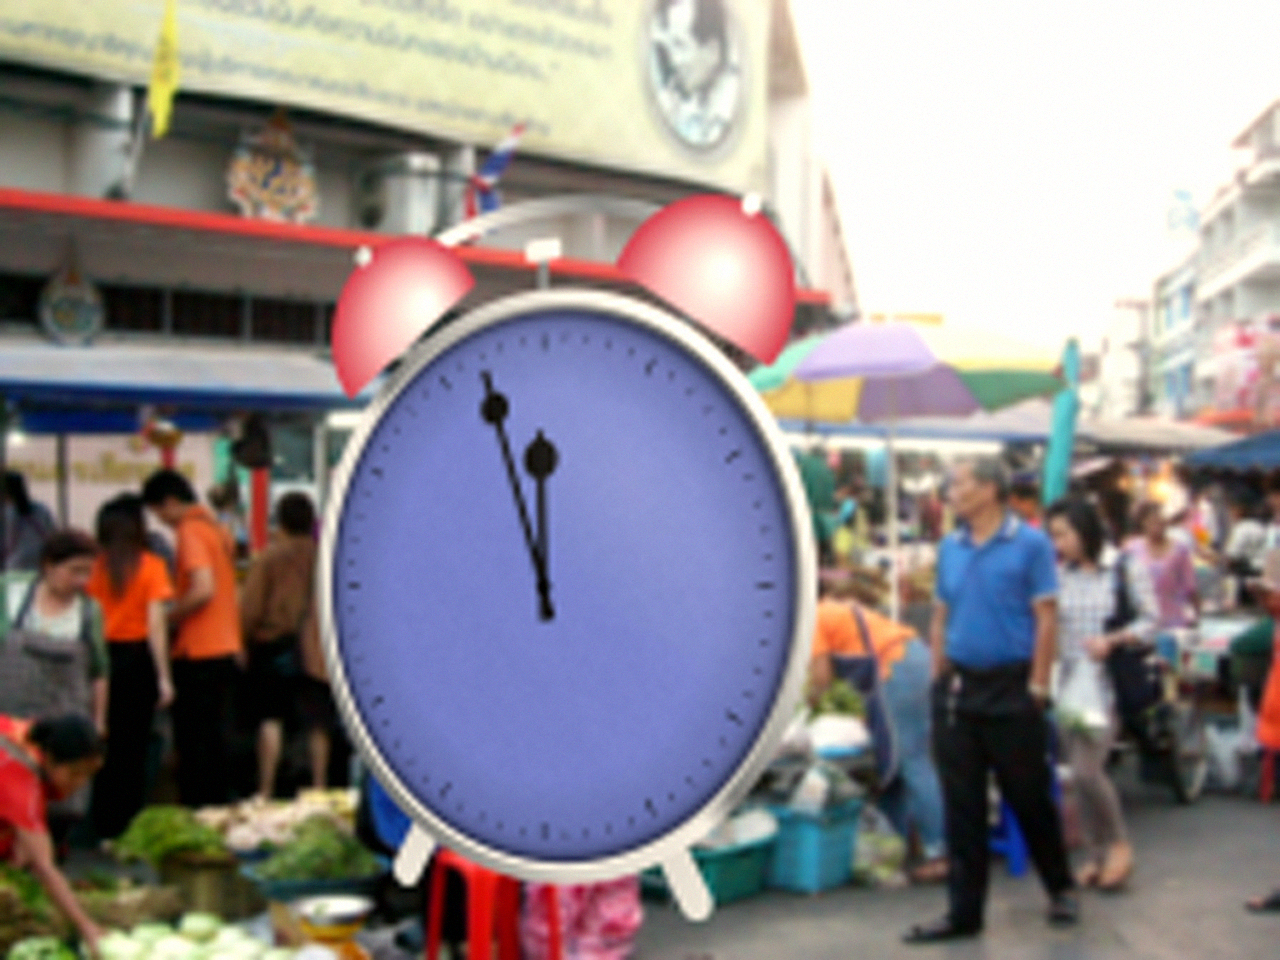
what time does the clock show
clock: 11:57
